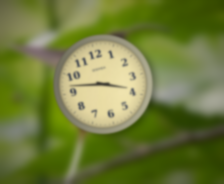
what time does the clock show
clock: 3:47
